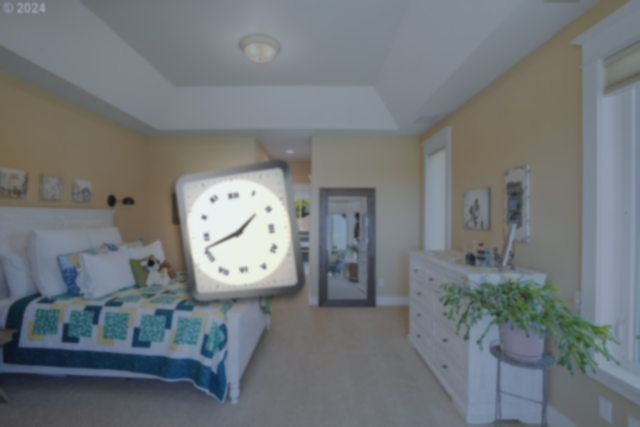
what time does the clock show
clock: 1:42
